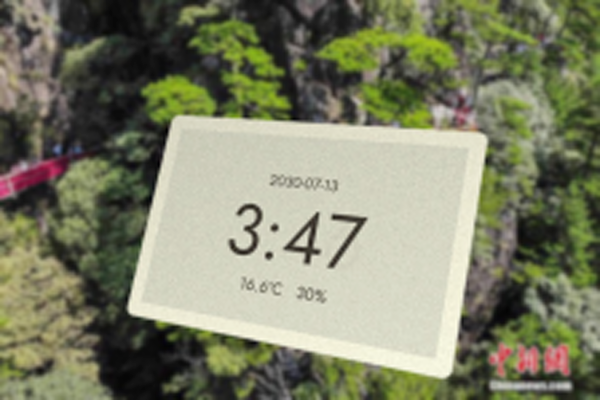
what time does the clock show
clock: 3:47
